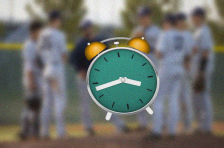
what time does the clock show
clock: 3:43
